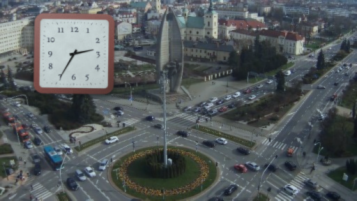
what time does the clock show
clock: 2:35
